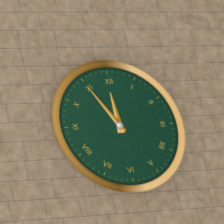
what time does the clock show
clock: 11:55
